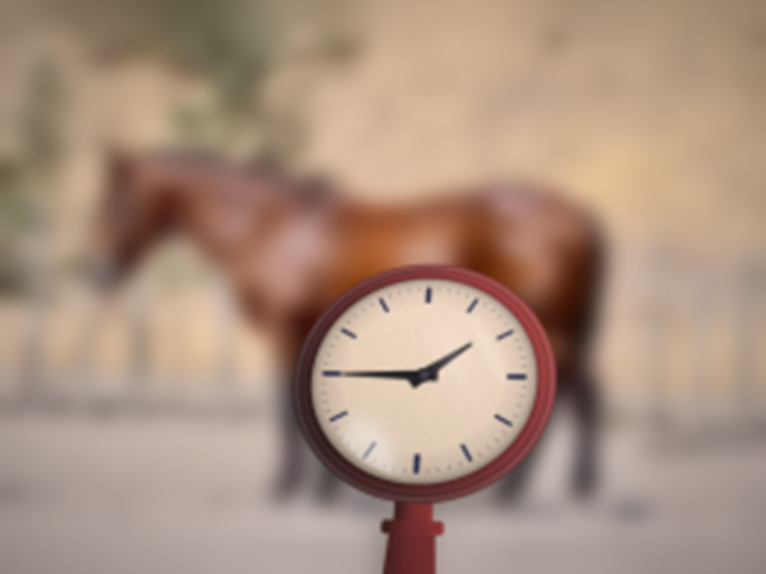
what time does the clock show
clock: 1:45
